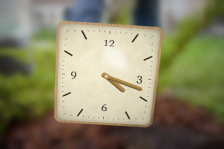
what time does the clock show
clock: 4:18
